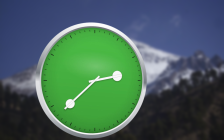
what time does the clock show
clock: 2:38
